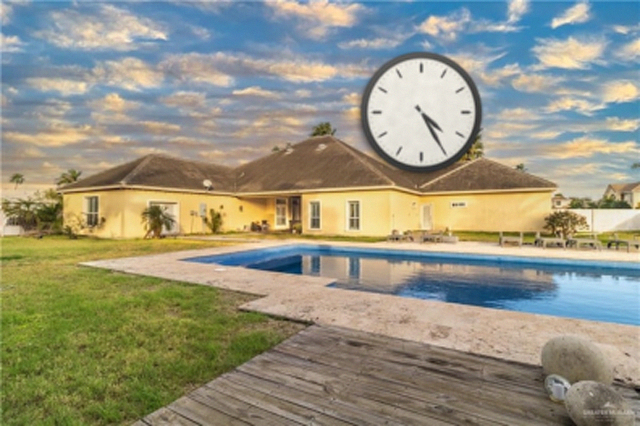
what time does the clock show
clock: 4:25
